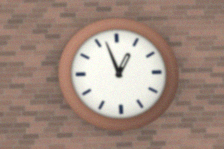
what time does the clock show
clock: 12:57
